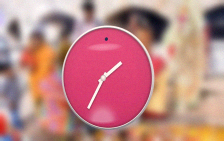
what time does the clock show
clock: 1:34
